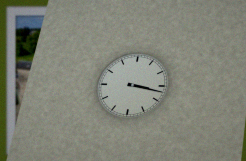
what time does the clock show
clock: 3:17
